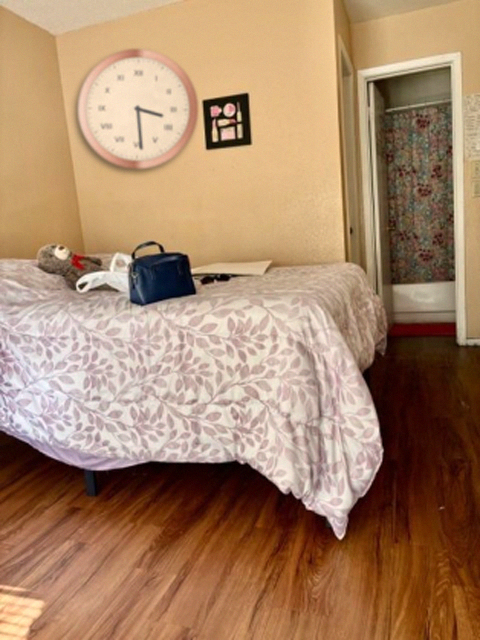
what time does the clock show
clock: 3:29
